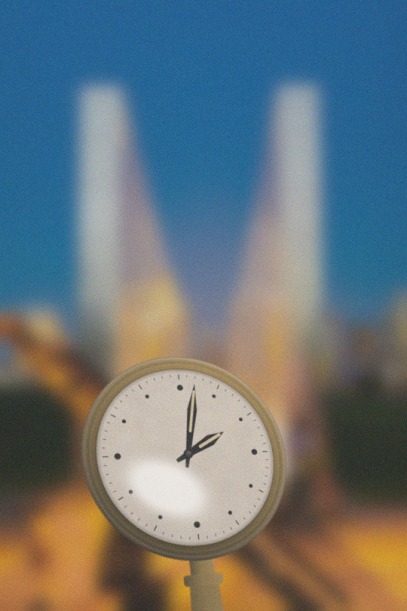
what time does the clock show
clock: 2:02
